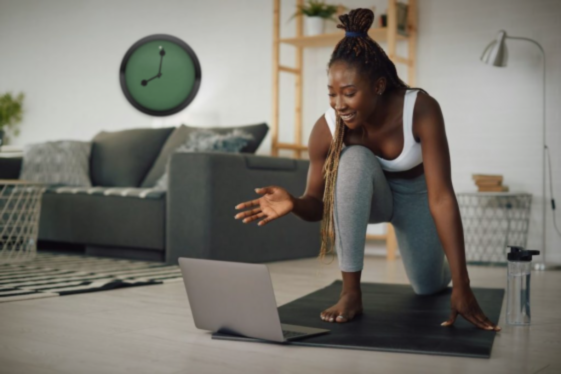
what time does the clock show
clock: 8:01
